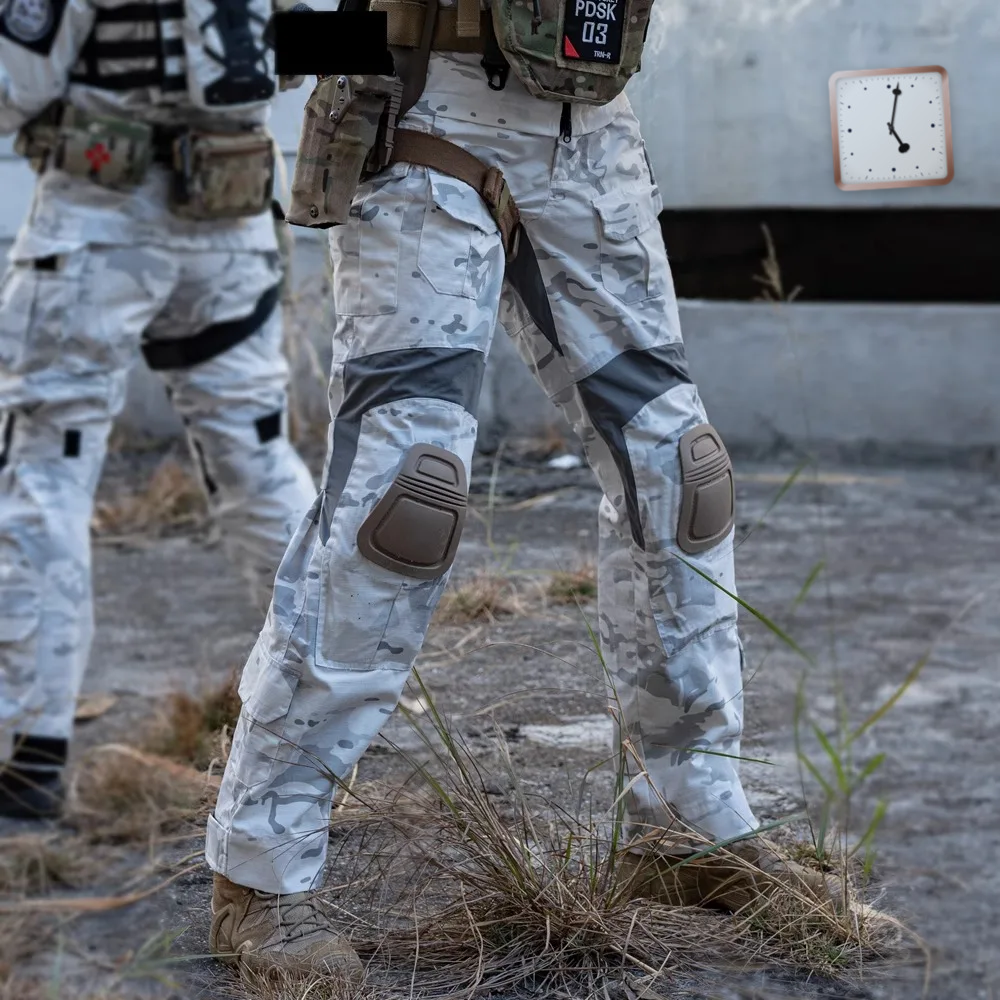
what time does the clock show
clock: 5:02
